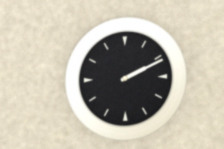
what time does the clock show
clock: 2:11
